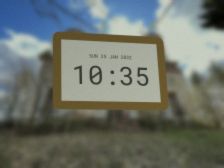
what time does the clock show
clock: 10:35
